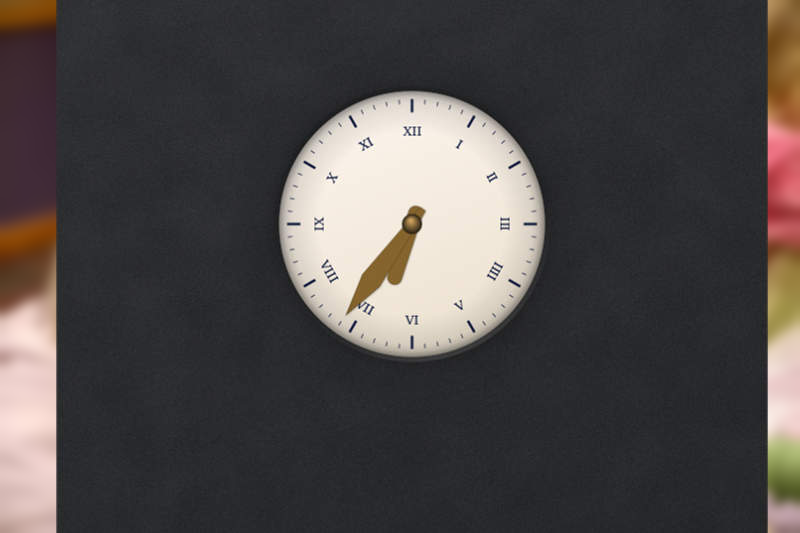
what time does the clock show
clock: 6:36
